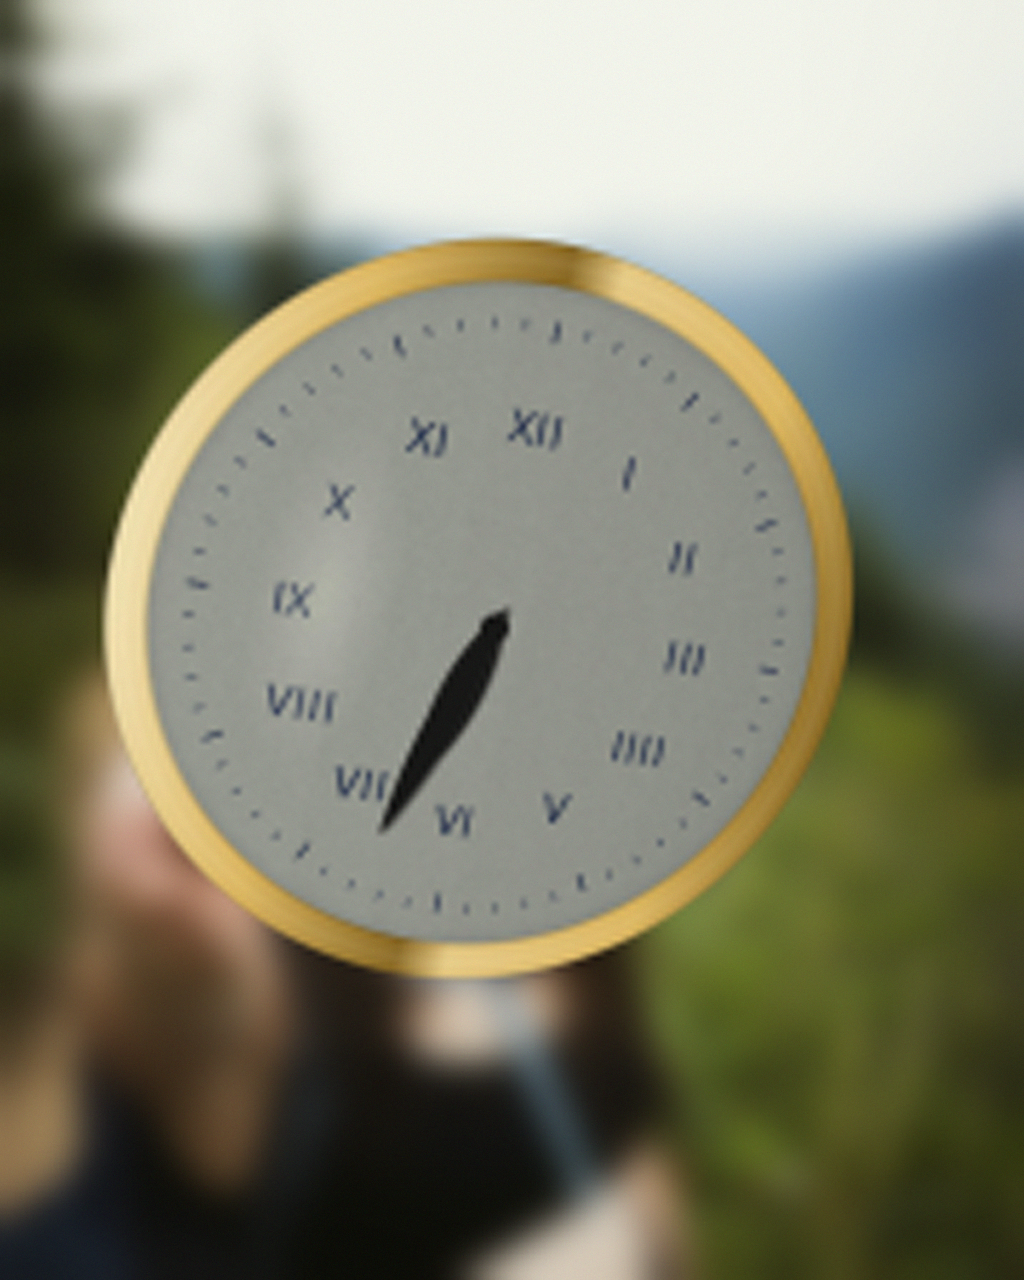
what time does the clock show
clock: 6:33
